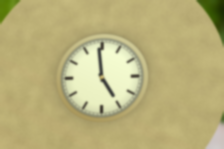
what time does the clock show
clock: 4:59
